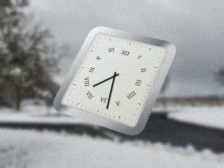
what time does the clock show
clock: 7:28
